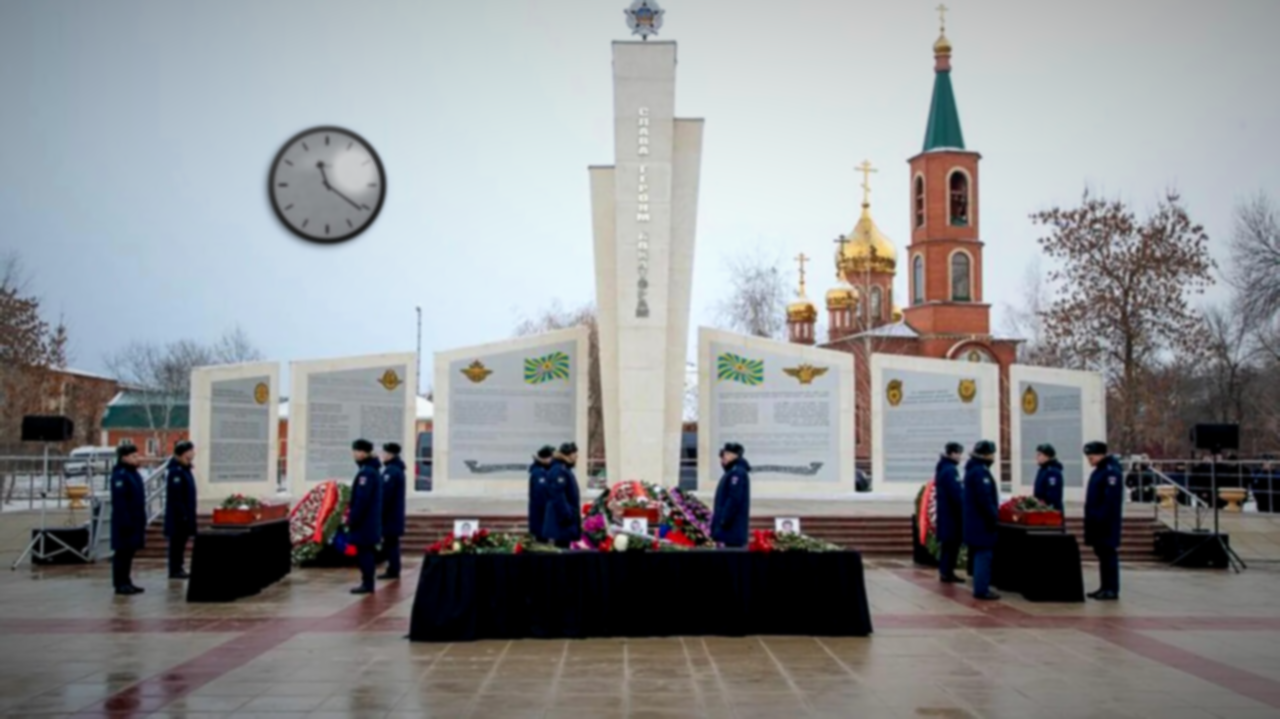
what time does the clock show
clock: 11:21
